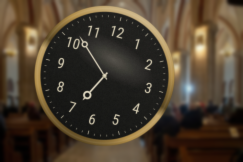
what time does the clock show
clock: 6:52
